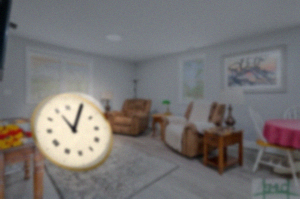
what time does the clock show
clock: 11:05
